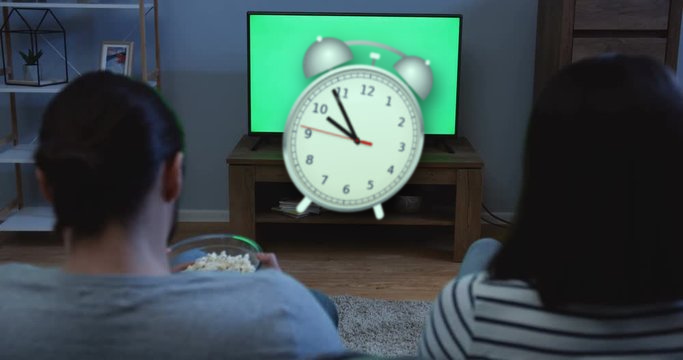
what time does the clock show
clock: 9:53:46
